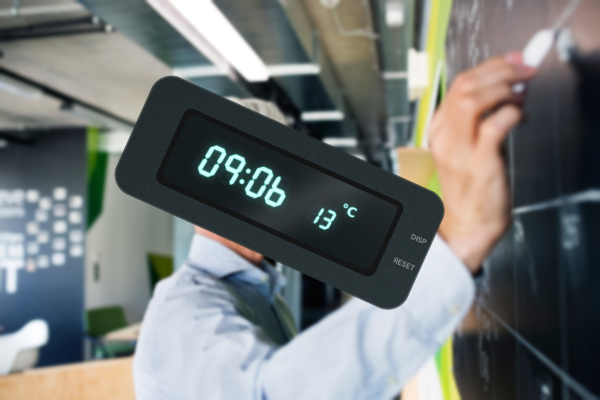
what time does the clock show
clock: 9:06
